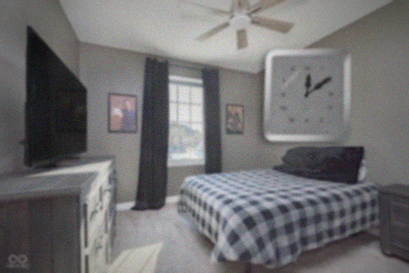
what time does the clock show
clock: 12:09
